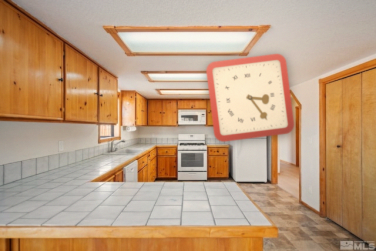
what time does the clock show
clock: 3:25
